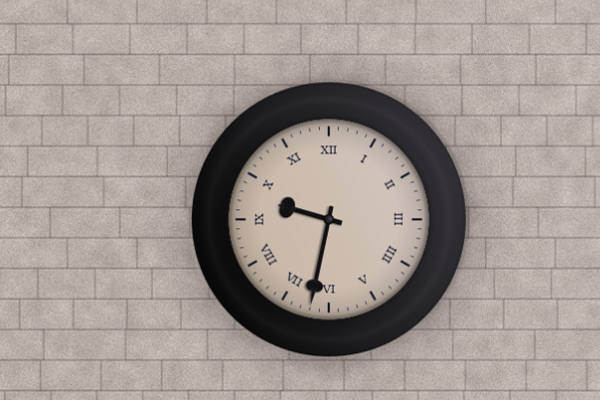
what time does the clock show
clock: 9:32
